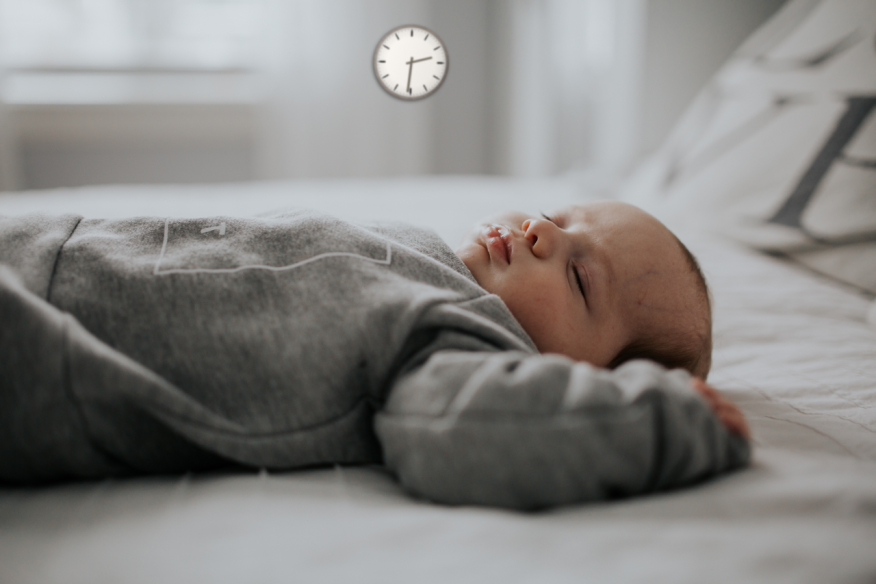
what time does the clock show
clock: 2:31
